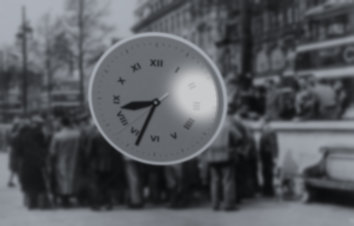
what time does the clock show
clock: 8:33:38
